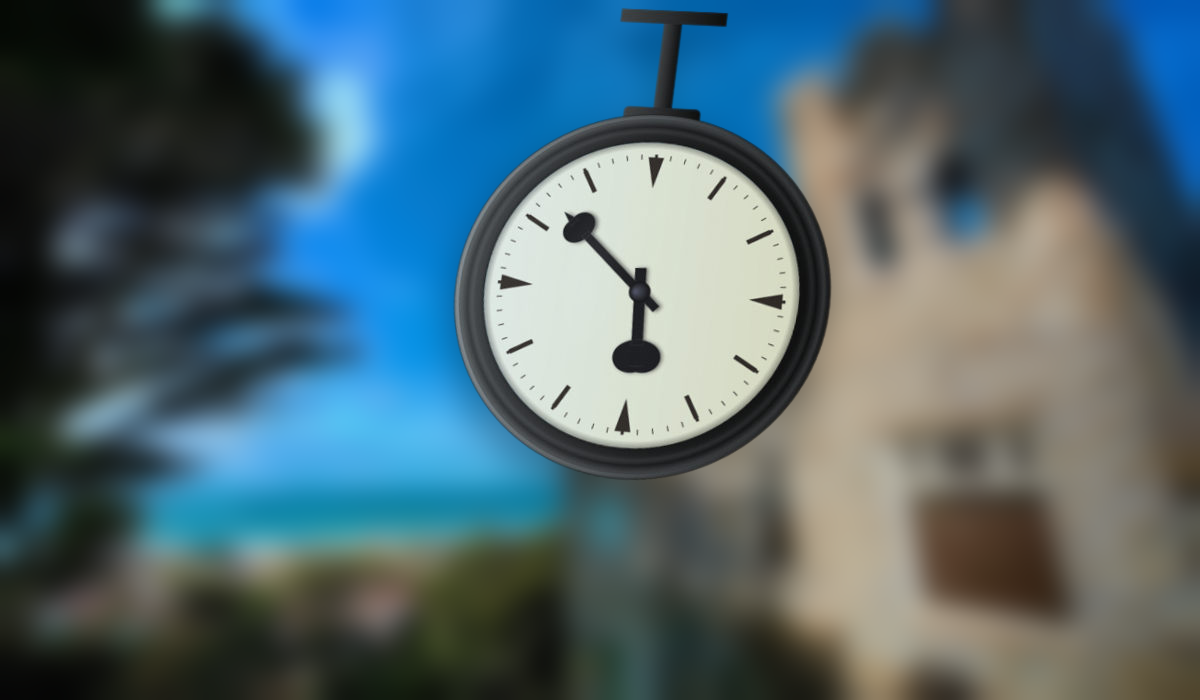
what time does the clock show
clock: 5:52
